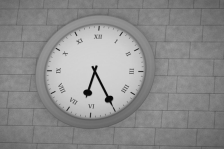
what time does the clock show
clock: 6:25
